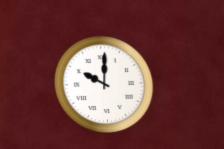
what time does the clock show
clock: 10:01
